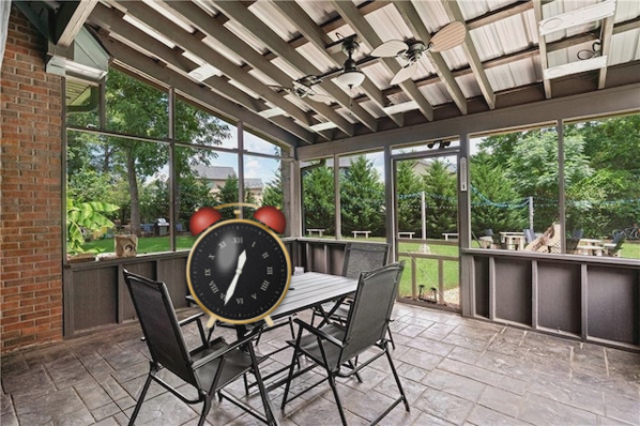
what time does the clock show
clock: 12:34
